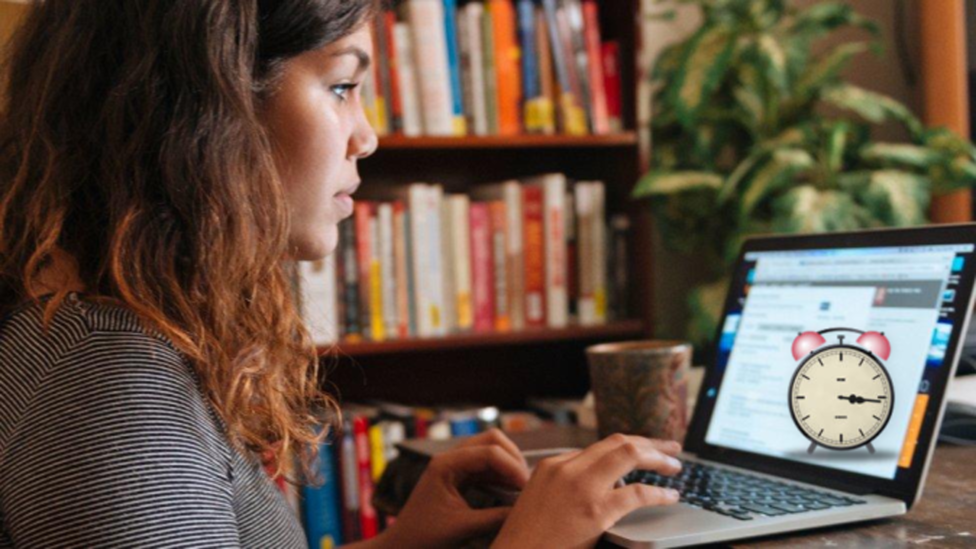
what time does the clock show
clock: 3:16
